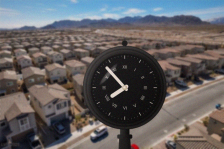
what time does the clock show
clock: 7:53
